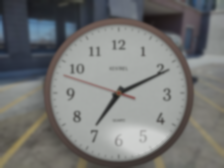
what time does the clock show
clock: 7:10:48
